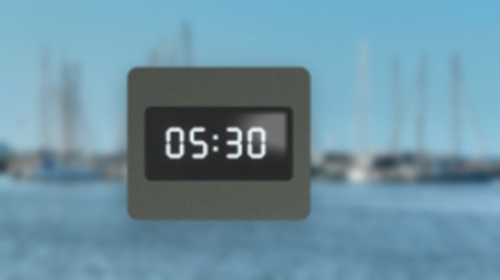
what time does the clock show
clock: 5:30
